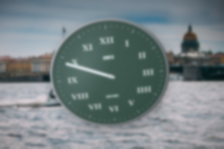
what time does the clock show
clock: 9:49
